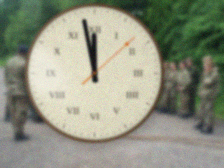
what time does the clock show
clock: 11:58:08
